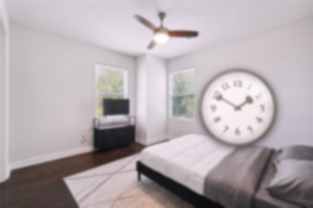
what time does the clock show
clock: 1:50
